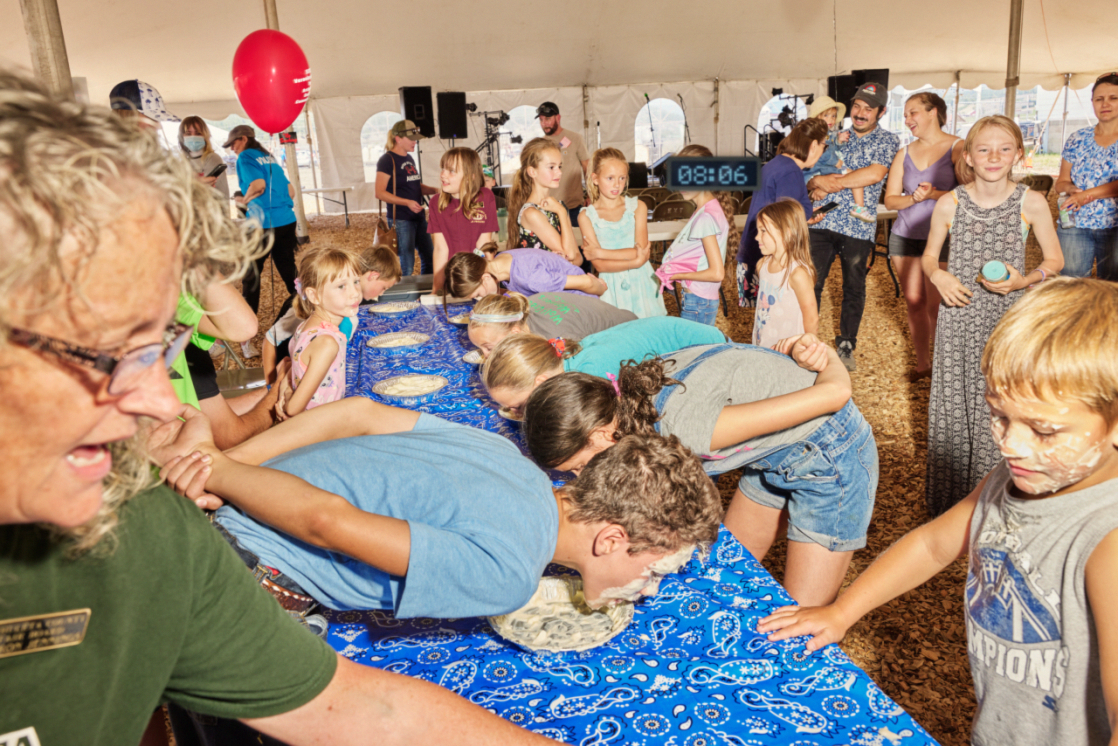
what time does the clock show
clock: 8:06
